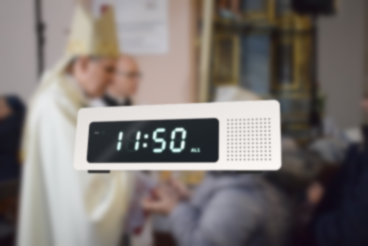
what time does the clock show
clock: 11:50
